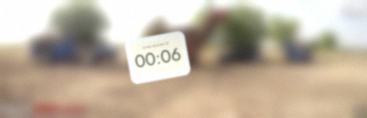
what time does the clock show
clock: 0:06
